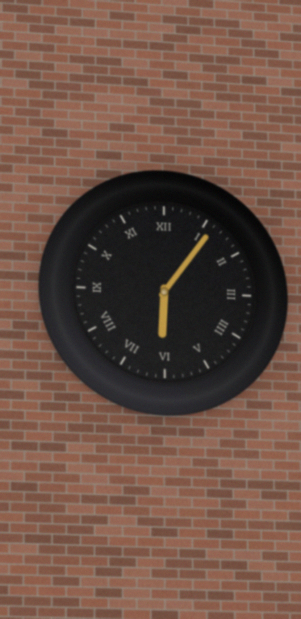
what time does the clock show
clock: 6:06
